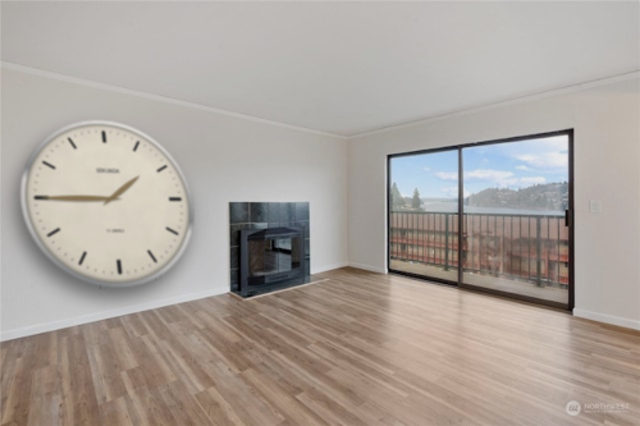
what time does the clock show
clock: 1:45
